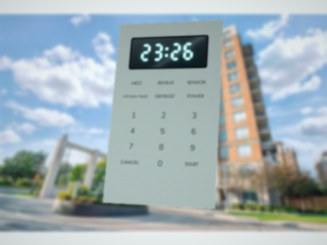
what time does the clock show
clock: 23:26
